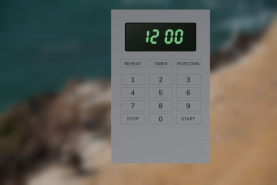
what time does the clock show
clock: 12:00
